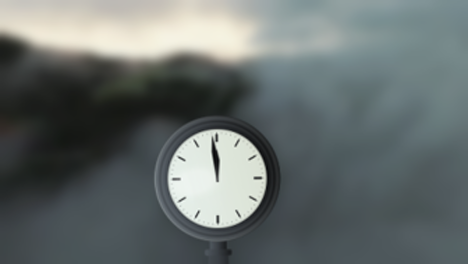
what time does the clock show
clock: 11:59
